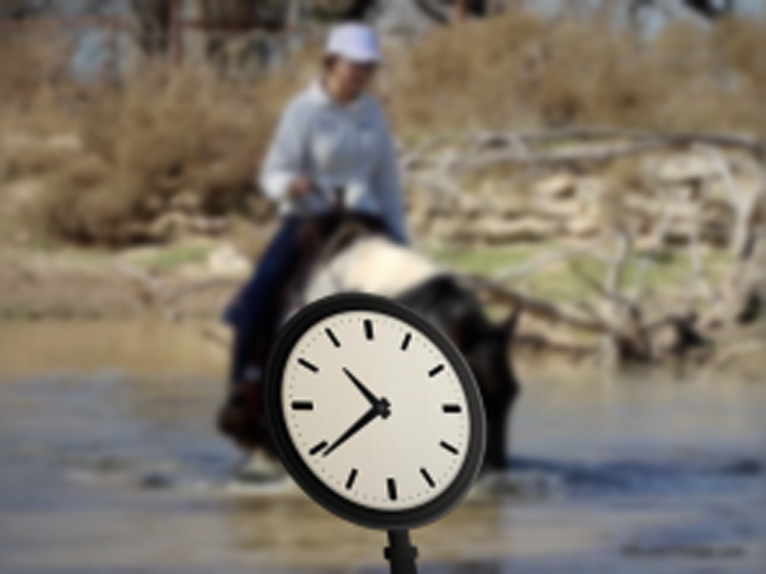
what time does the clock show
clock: 10:39
